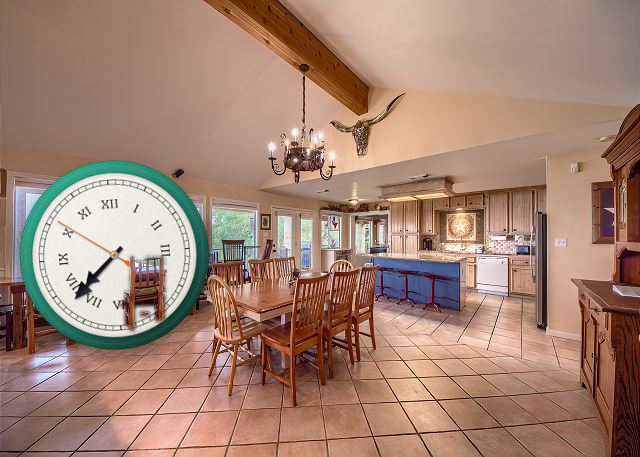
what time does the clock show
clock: 7:37:51
